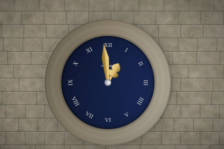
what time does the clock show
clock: 12:59
